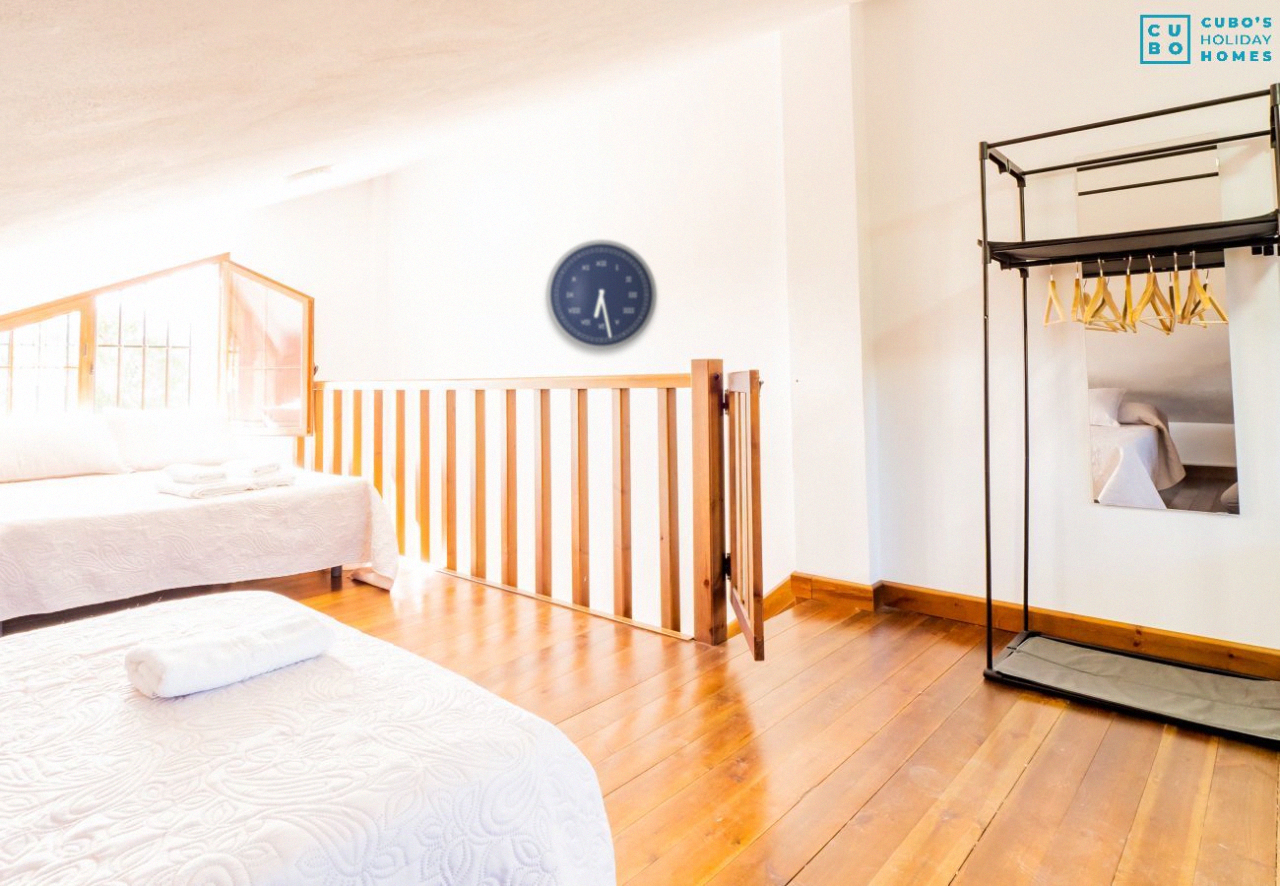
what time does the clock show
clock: 6:28
